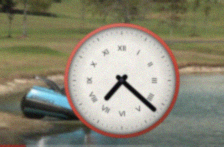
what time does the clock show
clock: 7:22
